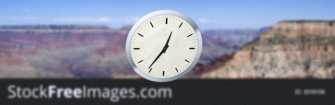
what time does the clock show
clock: 12:36
